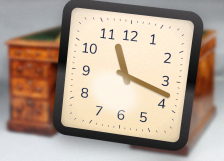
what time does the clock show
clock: 11:18
